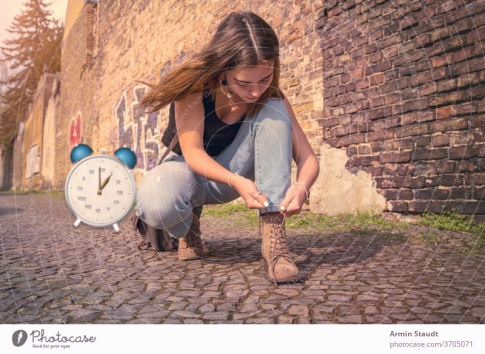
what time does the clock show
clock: 12:59
